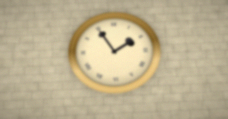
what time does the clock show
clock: 1:55
